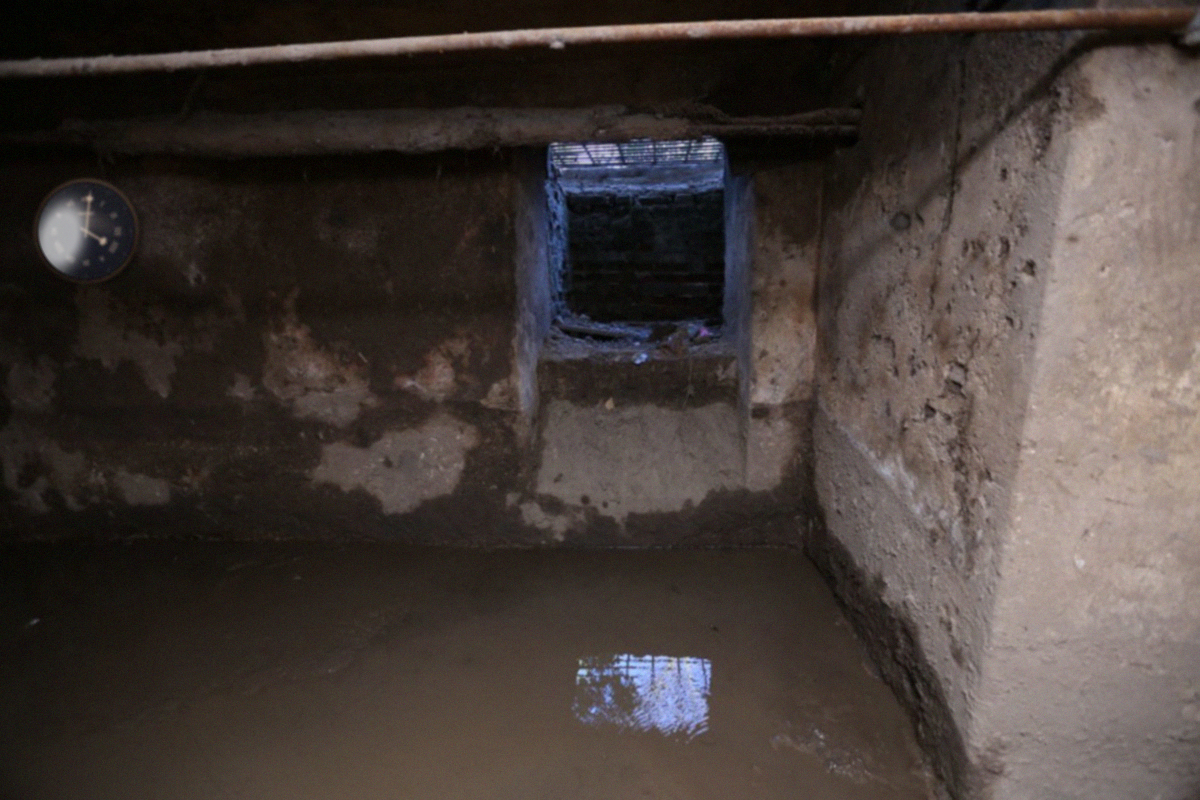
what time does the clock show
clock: 4:01
